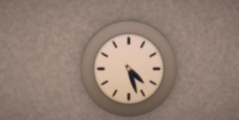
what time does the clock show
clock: 4:27
